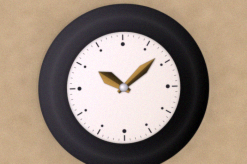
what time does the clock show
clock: 10:08
